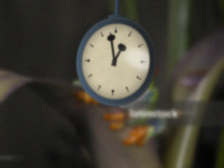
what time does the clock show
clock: 12:58
